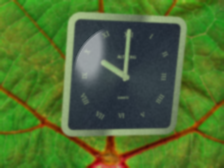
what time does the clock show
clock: 10:00
